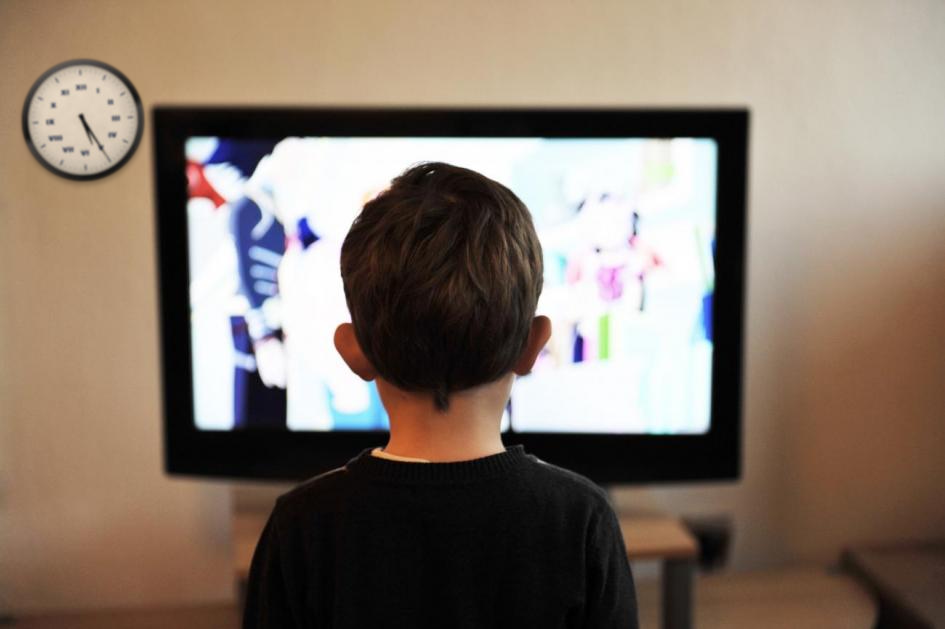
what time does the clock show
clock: 5:25
